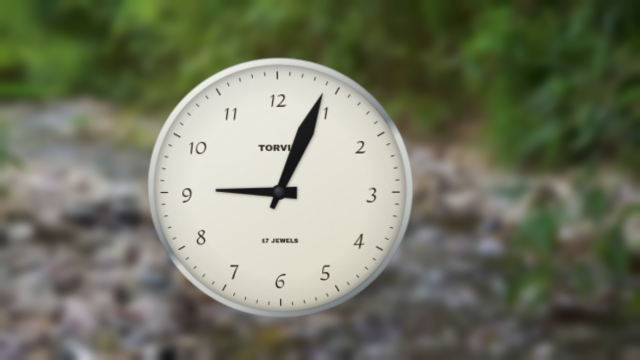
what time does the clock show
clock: 9:04
